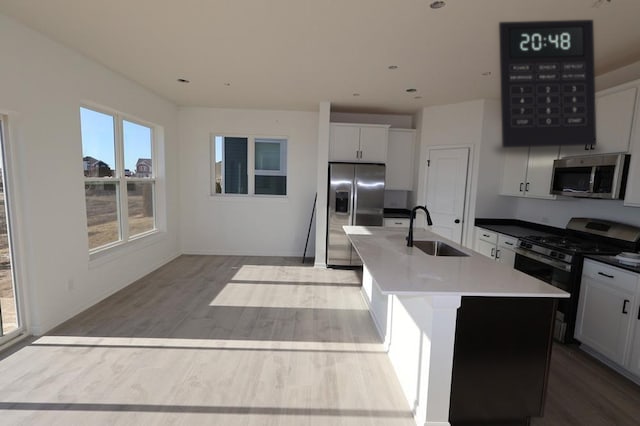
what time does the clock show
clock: 20:48
